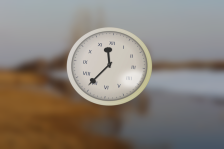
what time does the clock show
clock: 11:36
